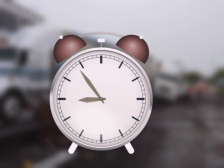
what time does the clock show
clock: 8:54
